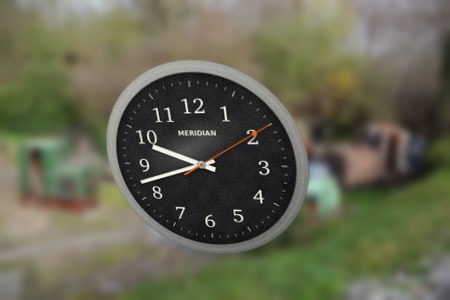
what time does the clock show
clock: 9:42:10
